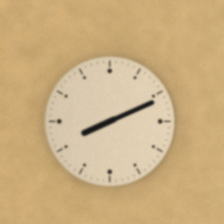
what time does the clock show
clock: 8:11
